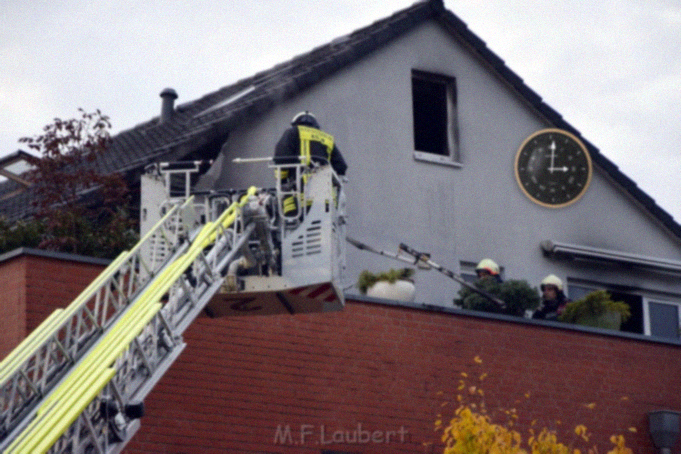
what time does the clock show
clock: 3:01
